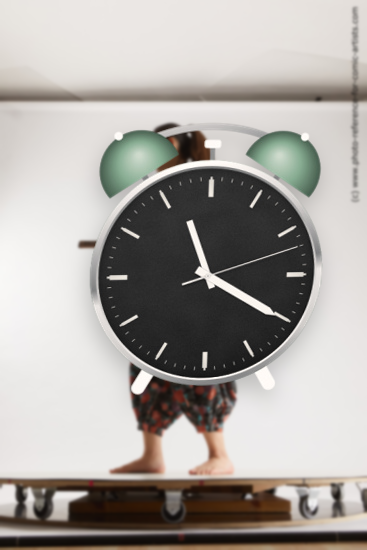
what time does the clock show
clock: 11:20:12
